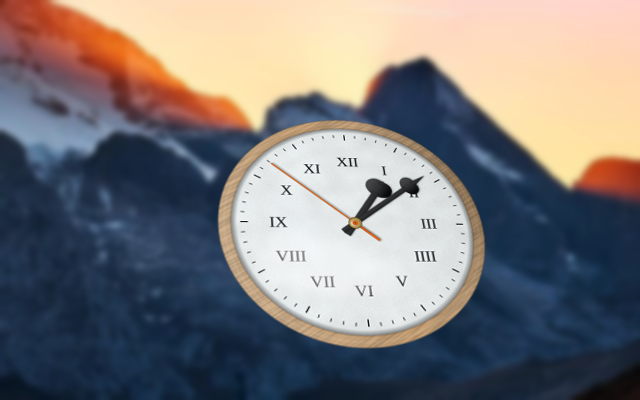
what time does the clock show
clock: 1:08:52
